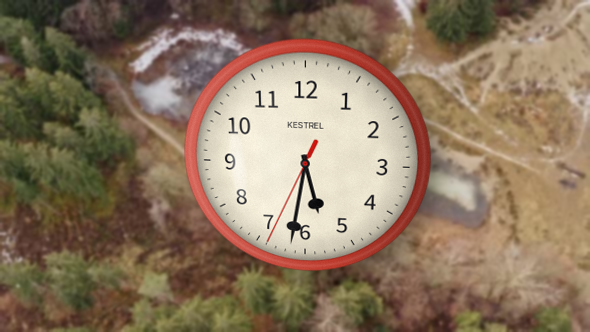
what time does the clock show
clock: 5:31:34
